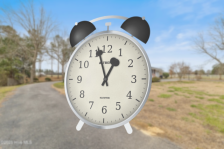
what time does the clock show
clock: 12:57
